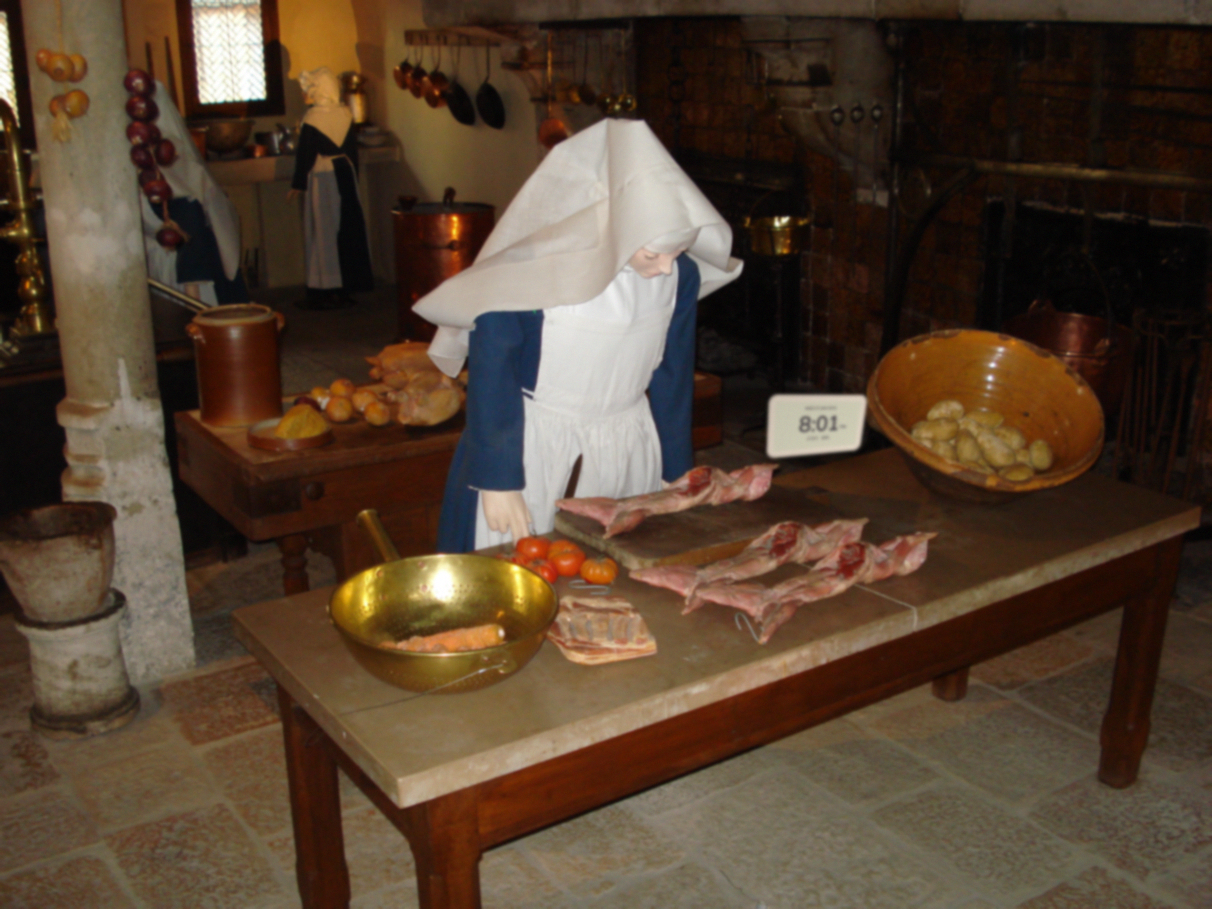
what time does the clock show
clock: 8:01
